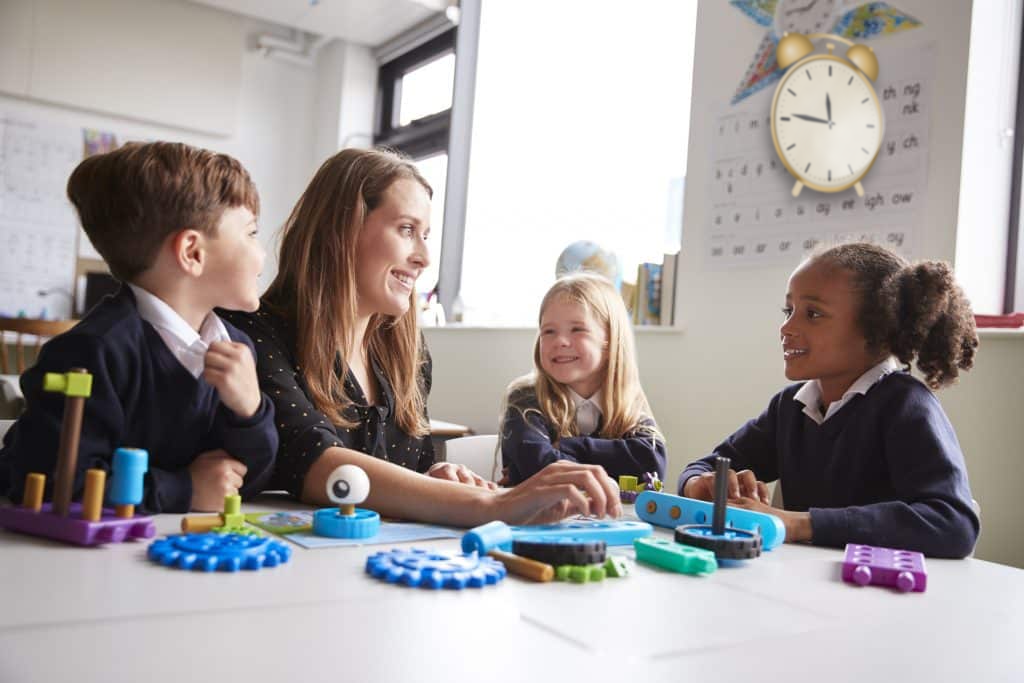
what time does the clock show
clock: 11:46
